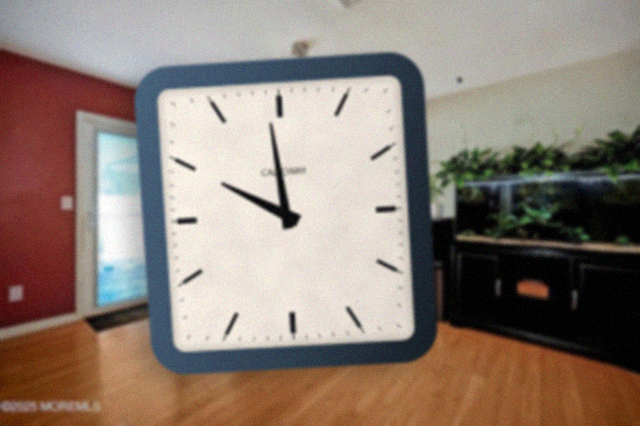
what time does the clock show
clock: 9:59
